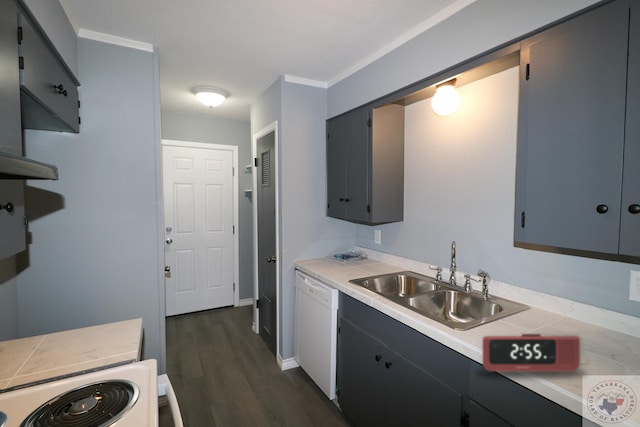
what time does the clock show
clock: 2:55
